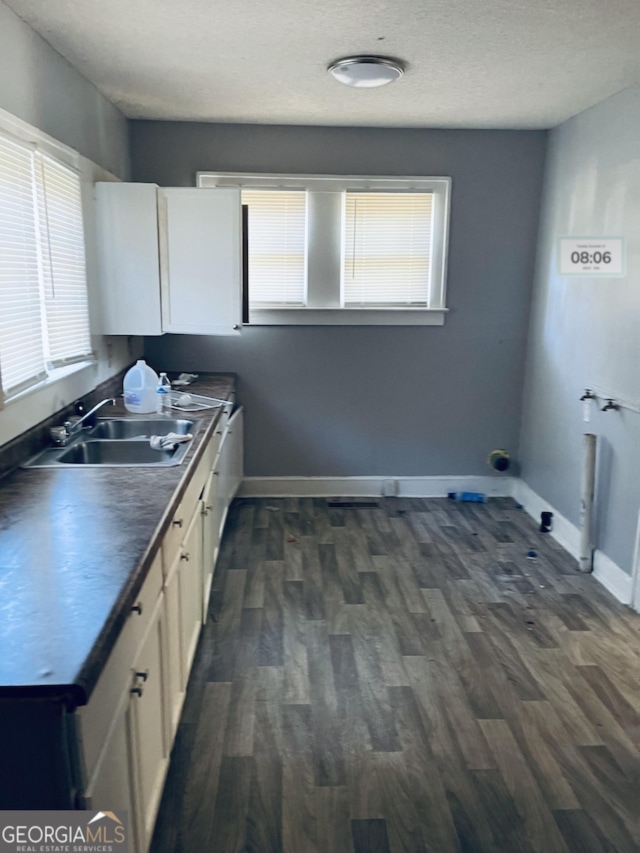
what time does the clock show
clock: 8:06
